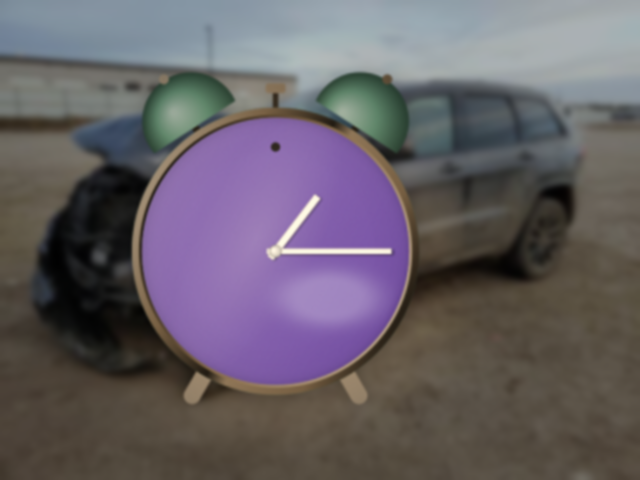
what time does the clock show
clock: 1:15
